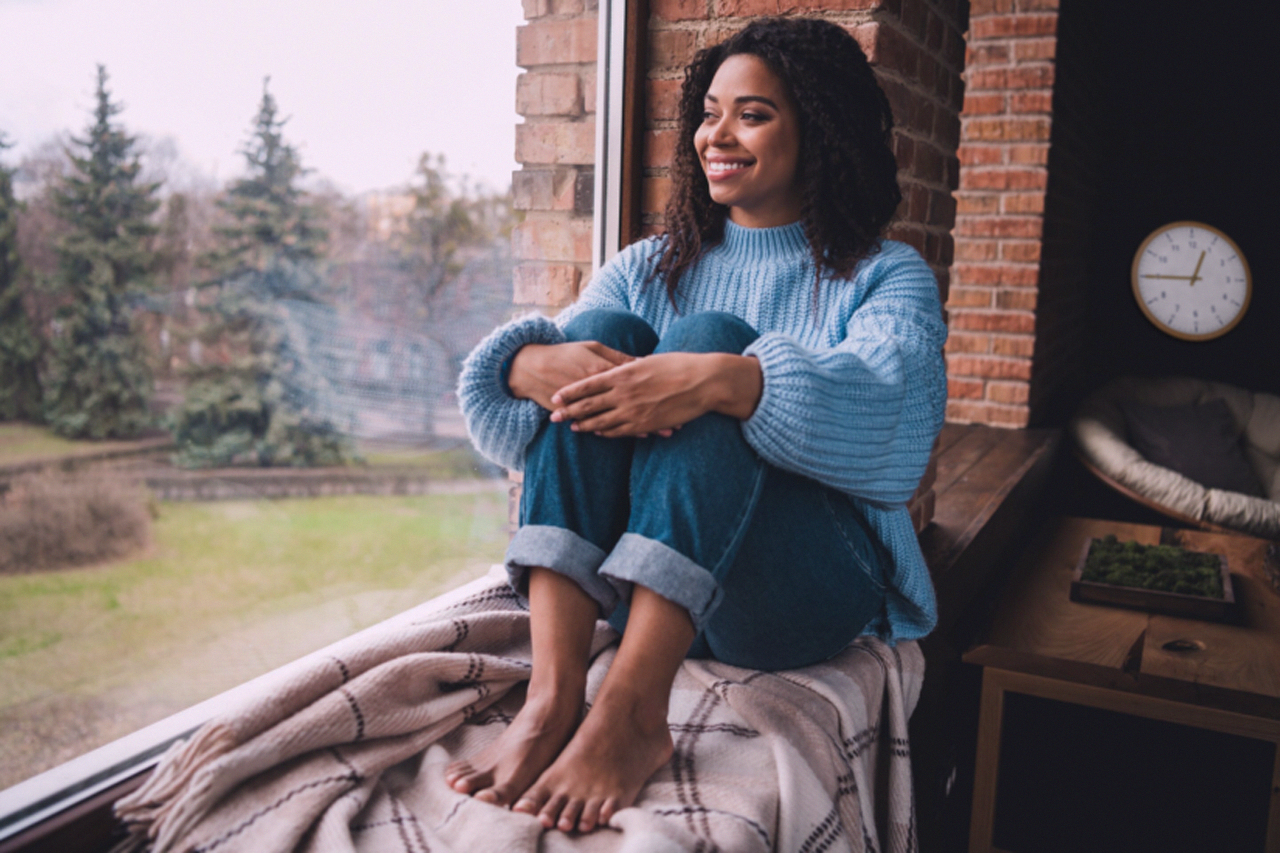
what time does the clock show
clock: 12:45
